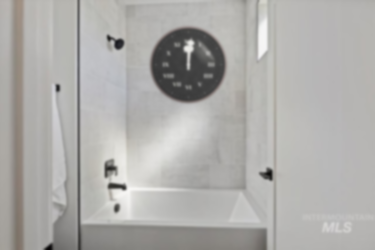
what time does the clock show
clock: 12:01
